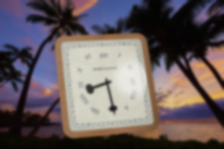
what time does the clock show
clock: 8:29
